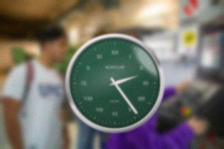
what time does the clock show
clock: 2:24
